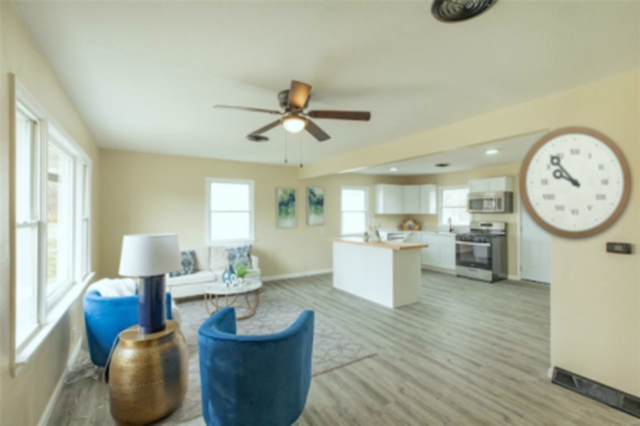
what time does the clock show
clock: 9:53
